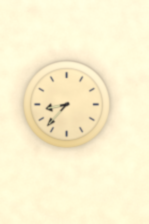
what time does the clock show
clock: 8:37
